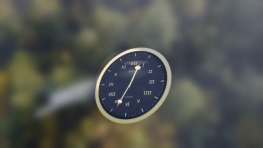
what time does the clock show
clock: 12:34
